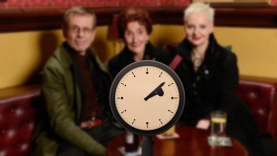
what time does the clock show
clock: 2:08
